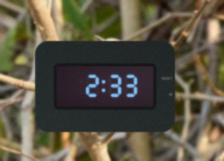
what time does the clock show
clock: 2:33
